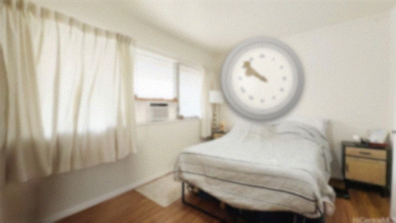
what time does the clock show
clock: 9:52
